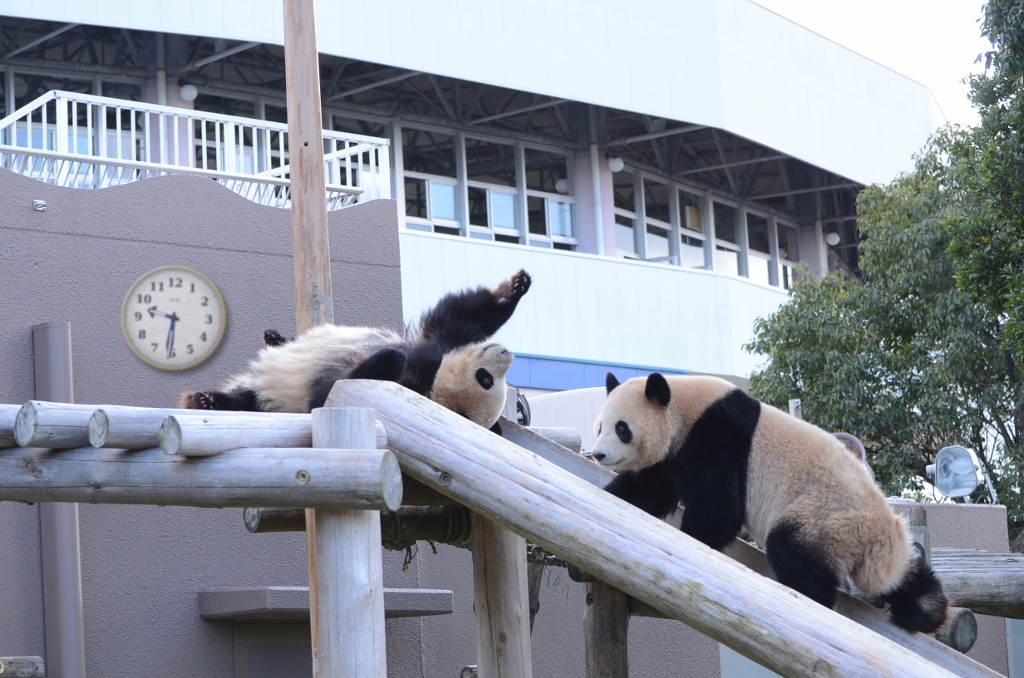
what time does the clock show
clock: 9:31
